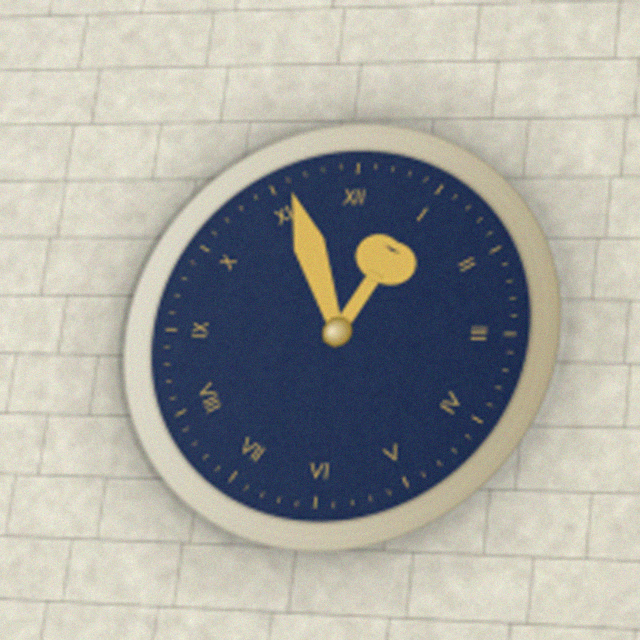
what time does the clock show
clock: 12:56
